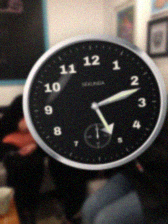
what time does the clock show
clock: 5:12
